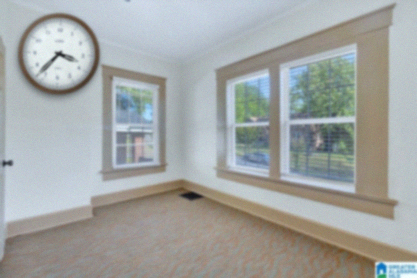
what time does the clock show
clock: 3:37
